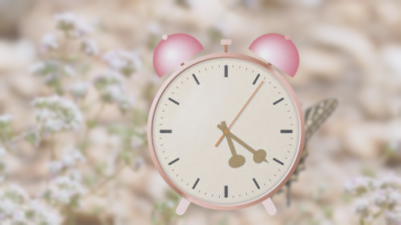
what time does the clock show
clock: 5:21:06
